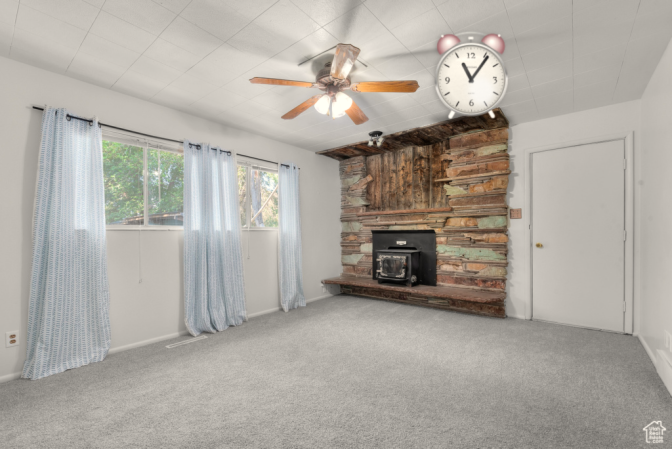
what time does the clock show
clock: 11:06
